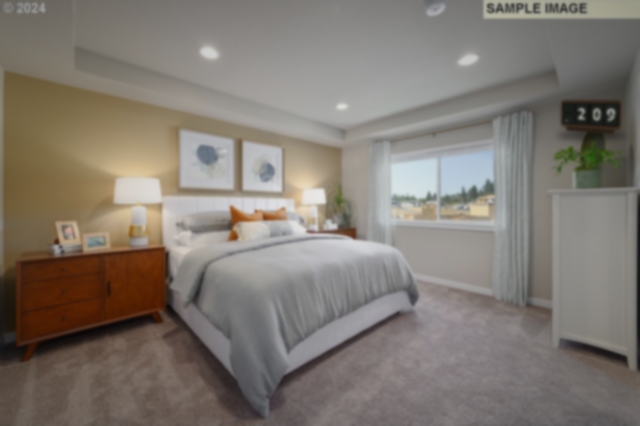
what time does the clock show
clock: 2:09
